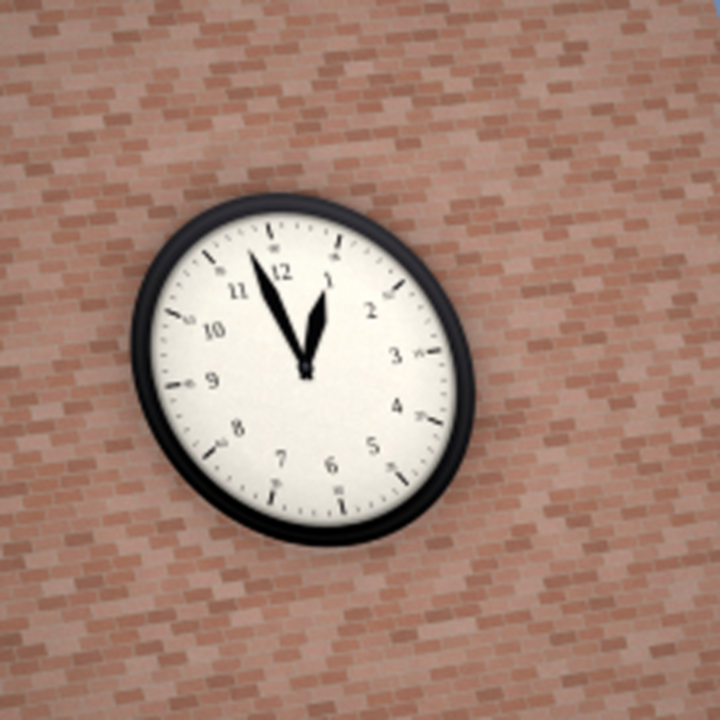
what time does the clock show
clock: 12:58
